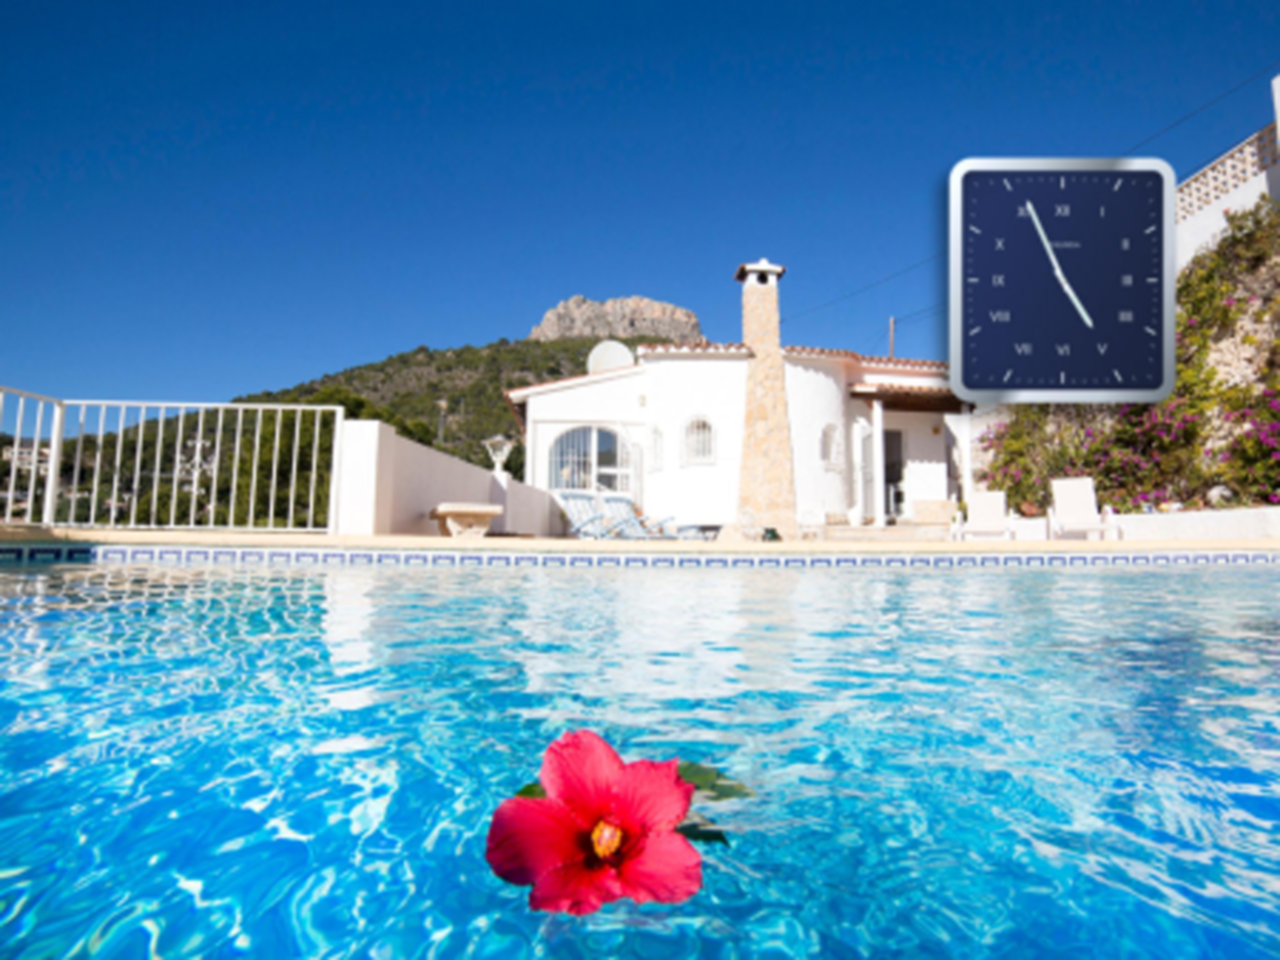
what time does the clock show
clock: 4:56
